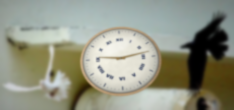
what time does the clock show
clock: 9:13
